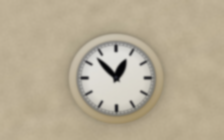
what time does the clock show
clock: 12:53
